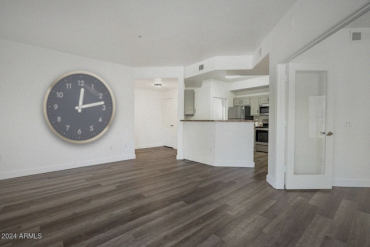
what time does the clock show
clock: 12:13
